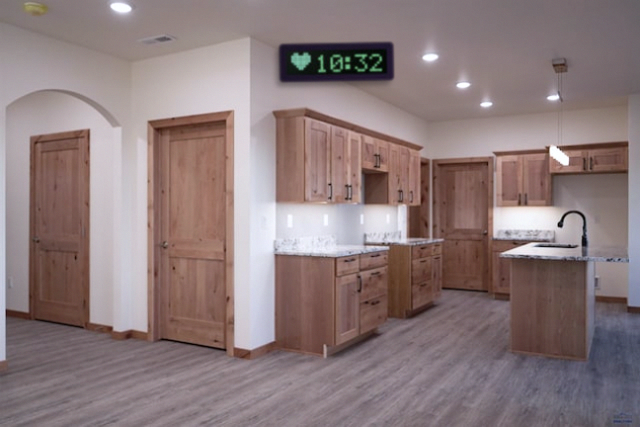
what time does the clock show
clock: 10:32
